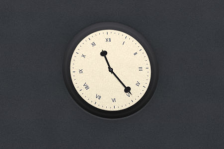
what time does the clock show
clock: 11:24
